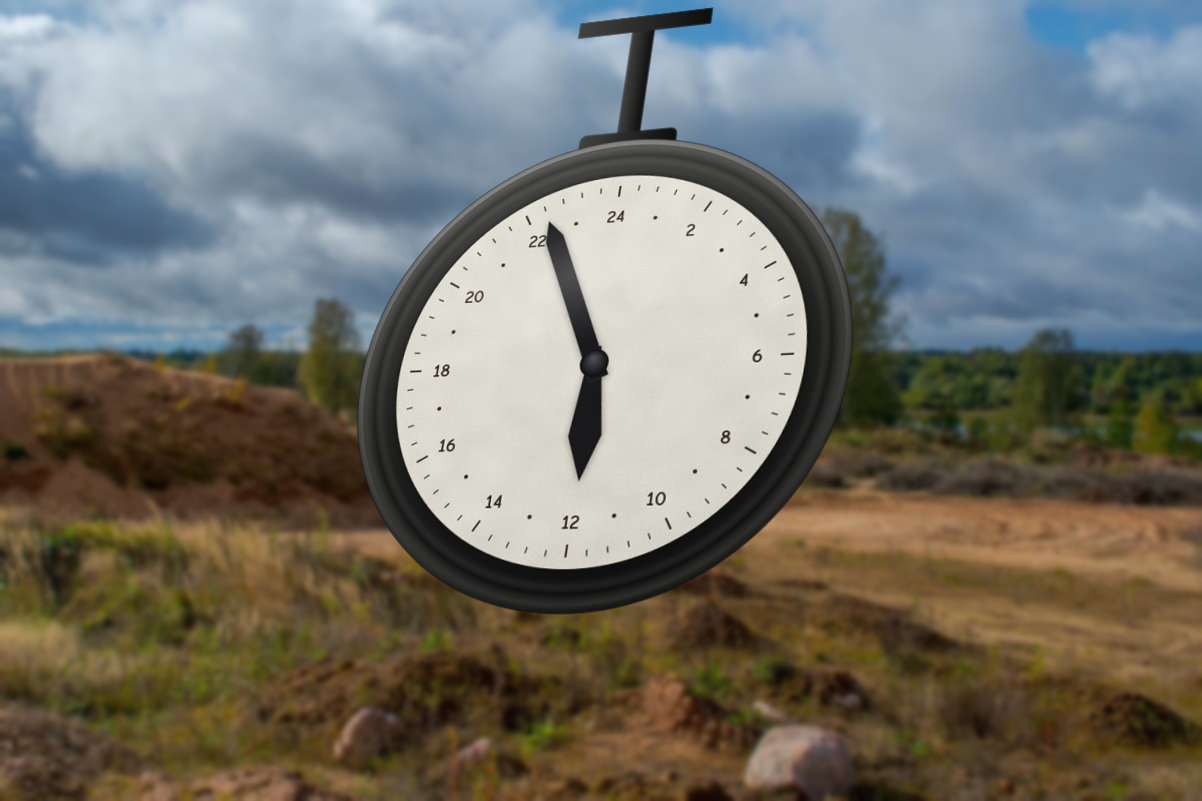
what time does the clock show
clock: 11:56
